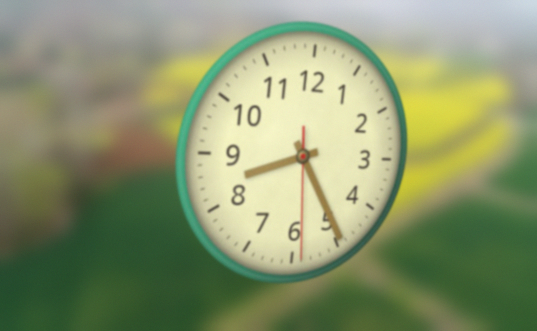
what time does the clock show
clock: 8:24:29
